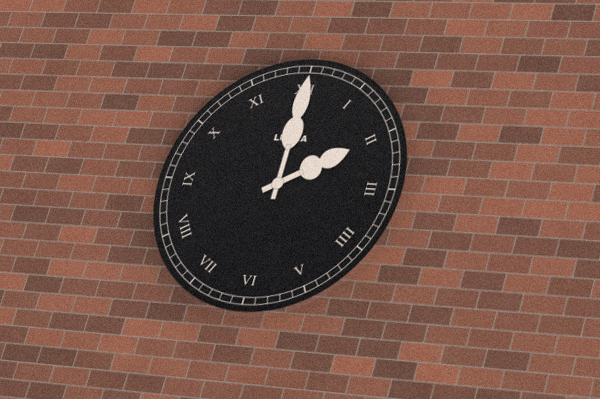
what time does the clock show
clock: 2:00
